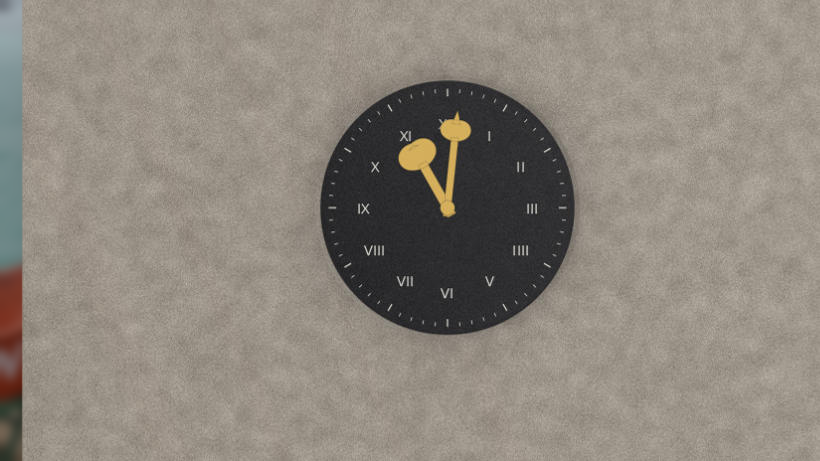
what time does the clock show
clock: 11:01
